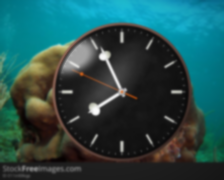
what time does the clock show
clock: 7:55:49
